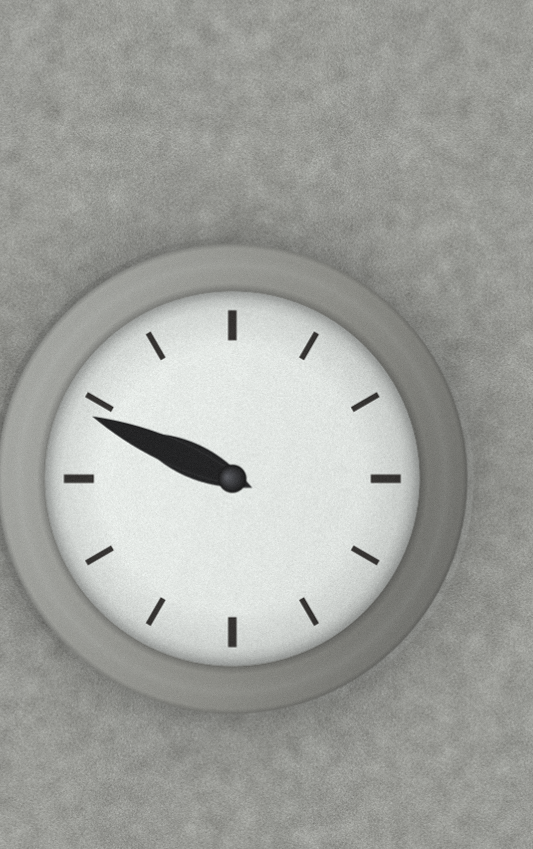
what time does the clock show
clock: 9:49
